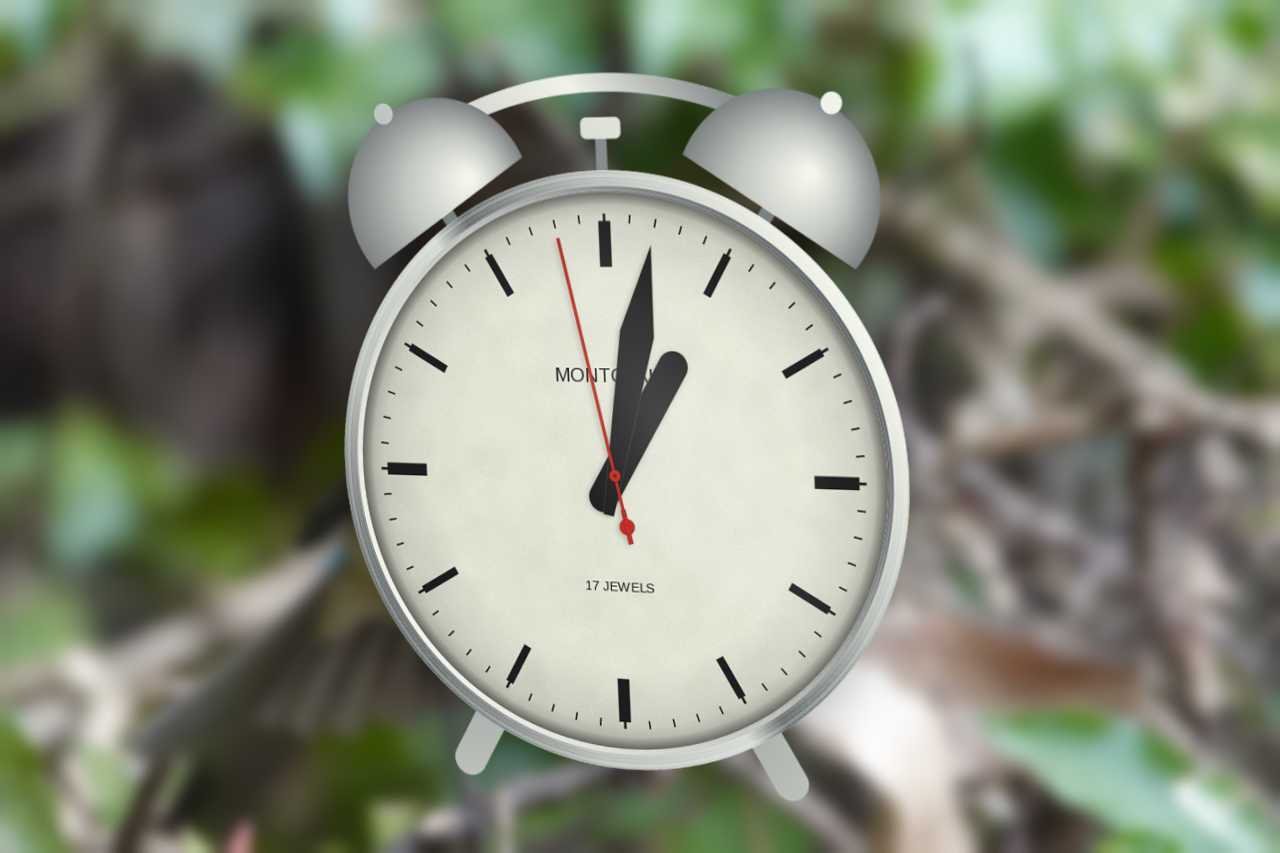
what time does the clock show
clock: 1:01:58
